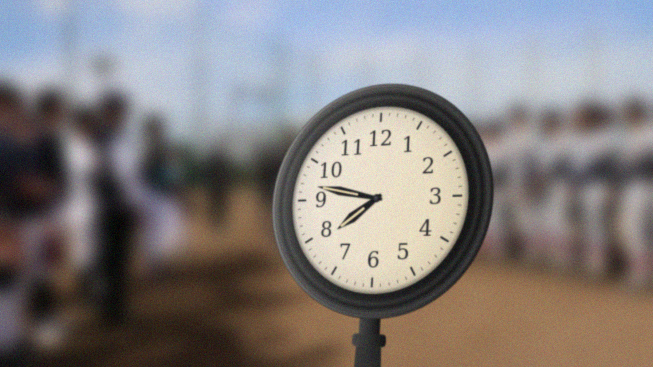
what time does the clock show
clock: 7:47
